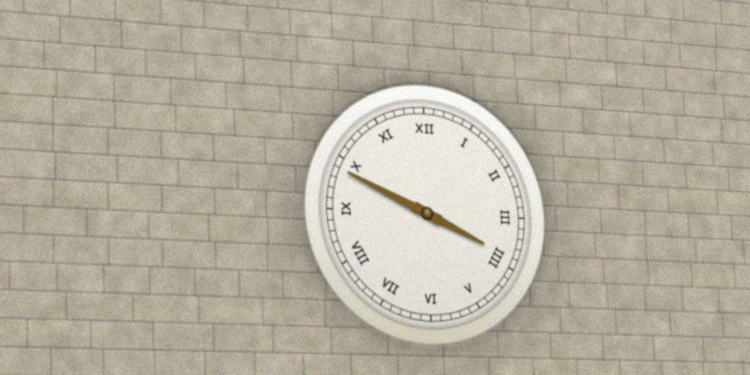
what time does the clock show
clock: 3:49
